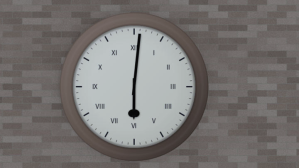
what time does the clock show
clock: 6:01
